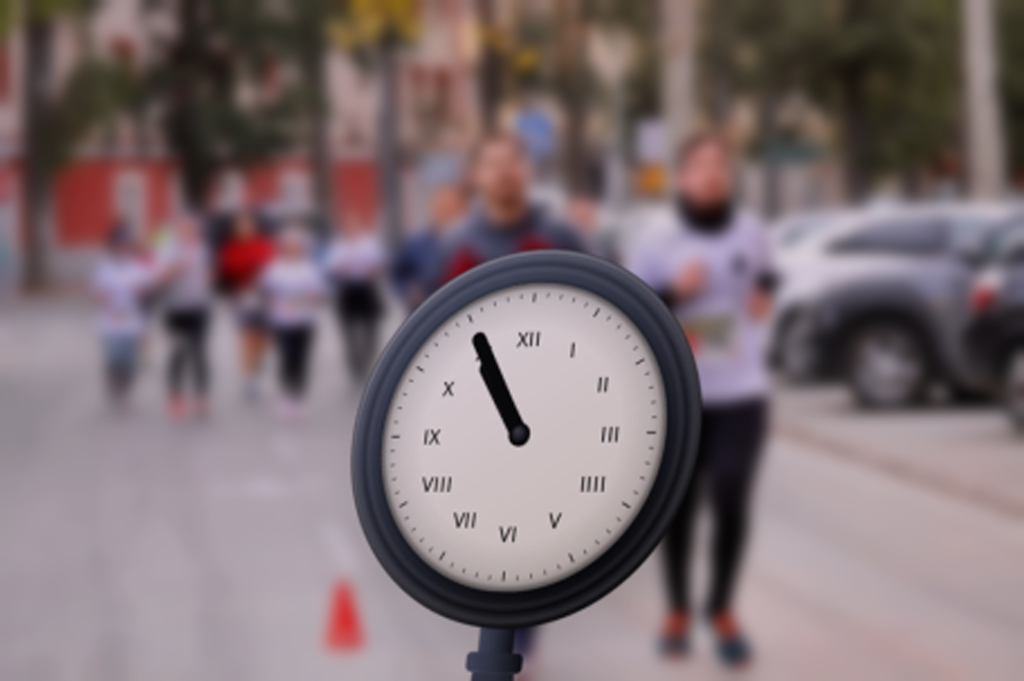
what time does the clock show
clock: 10:55
